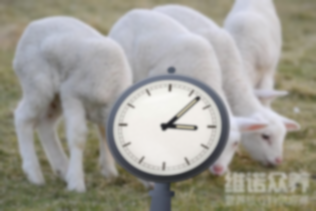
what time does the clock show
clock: 3:07
